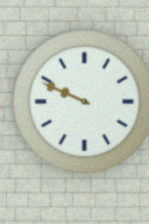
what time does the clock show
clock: 9:49
